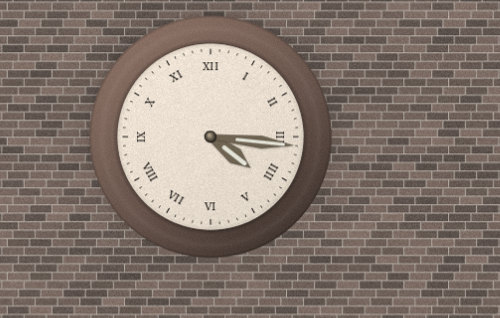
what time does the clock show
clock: 4:16
